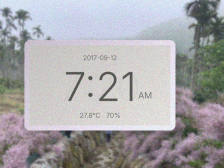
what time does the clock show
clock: 7:21
